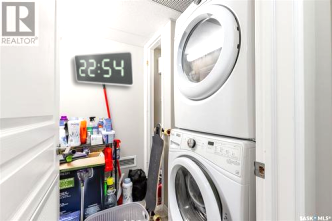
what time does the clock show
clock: 22:54
